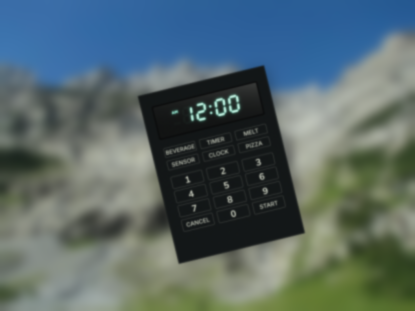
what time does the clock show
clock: 12:00
